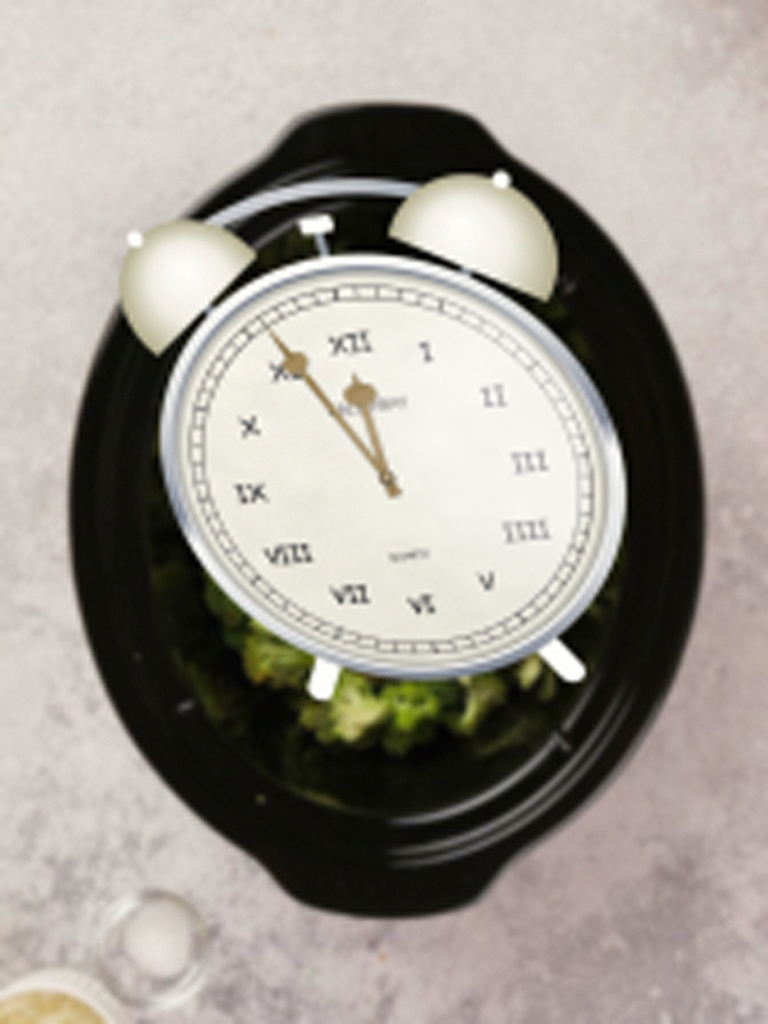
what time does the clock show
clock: 11:56
